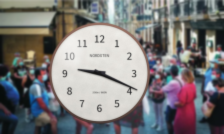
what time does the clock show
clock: 9:19
